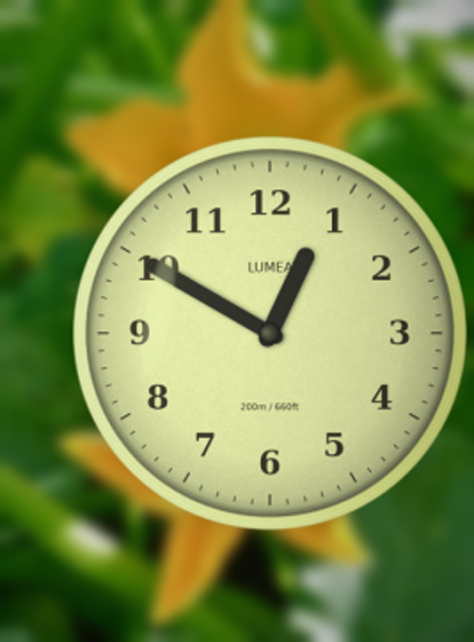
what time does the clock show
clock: 12:50
